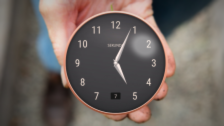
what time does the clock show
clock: 5:04
